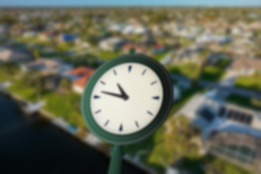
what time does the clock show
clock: 10:47
